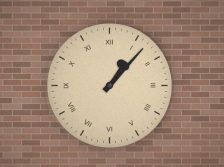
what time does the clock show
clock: 1:07
